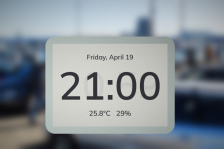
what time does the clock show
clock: 21:00
